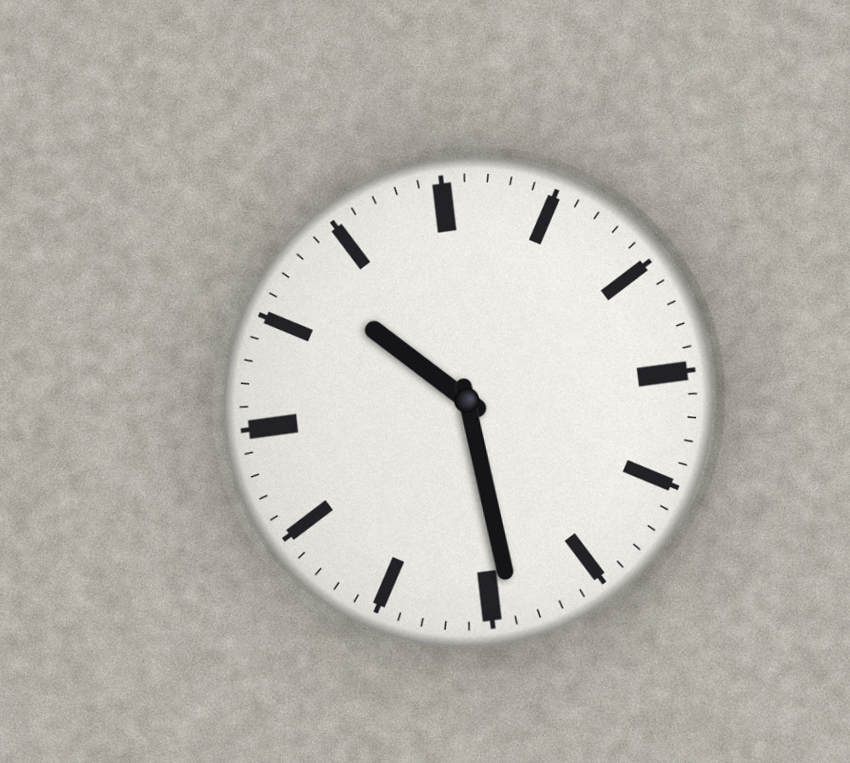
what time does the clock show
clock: 10:29
